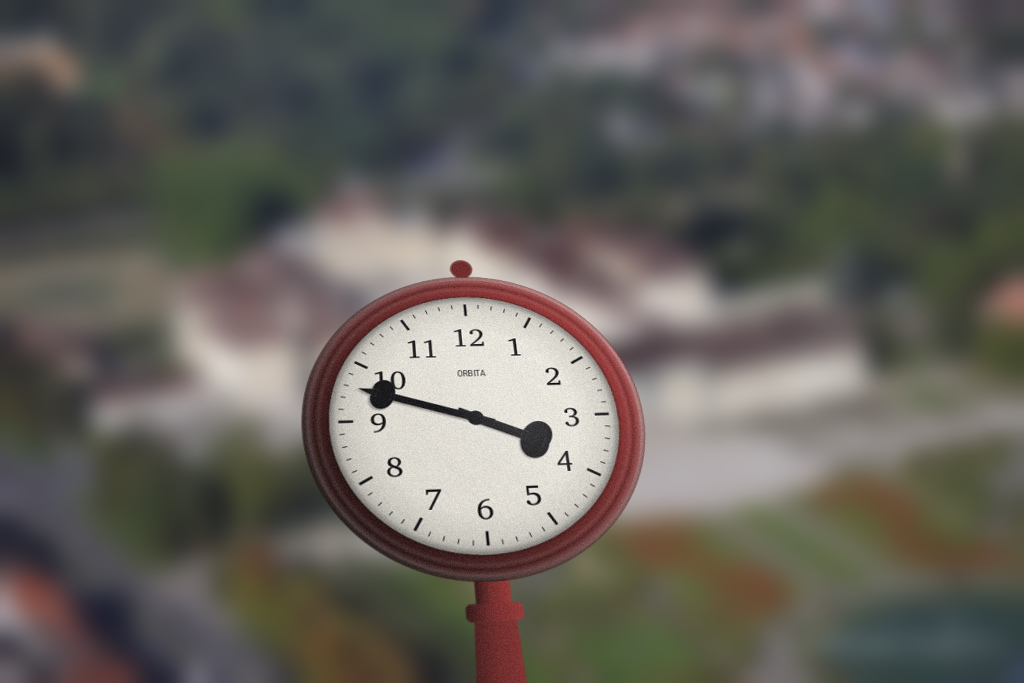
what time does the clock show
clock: 3:48
